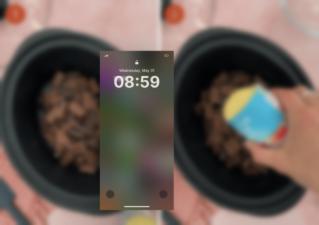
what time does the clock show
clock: 8:59
